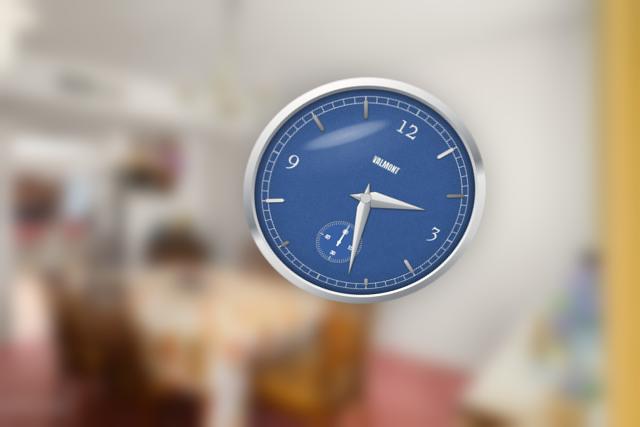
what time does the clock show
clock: 2:27
